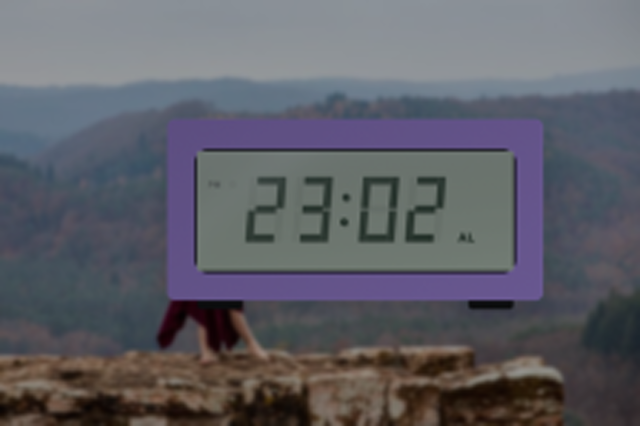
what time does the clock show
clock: 23:02
